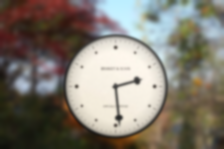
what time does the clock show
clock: 2:29
